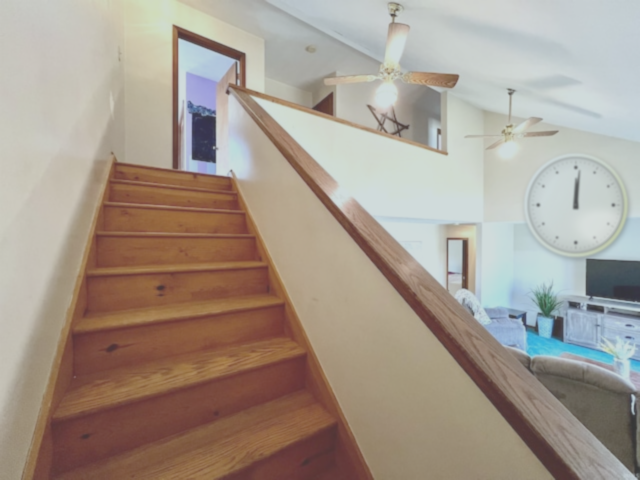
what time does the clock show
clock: 12:01
